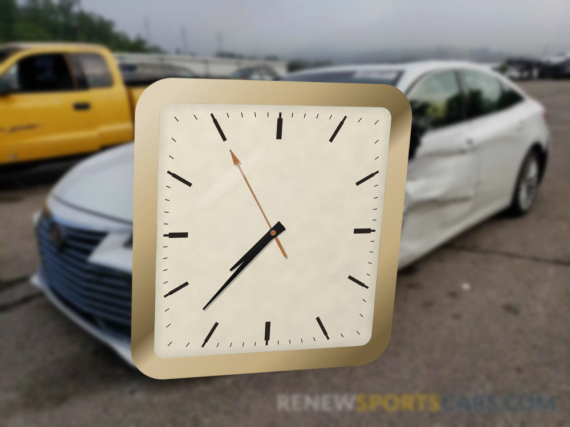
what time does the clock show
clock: 7:36:55
